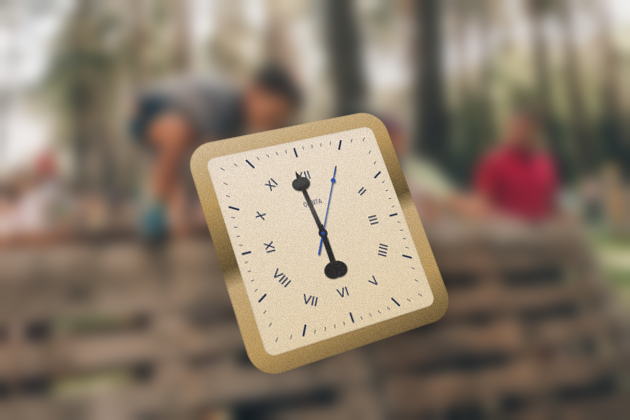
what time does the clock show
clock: 5:59:05
